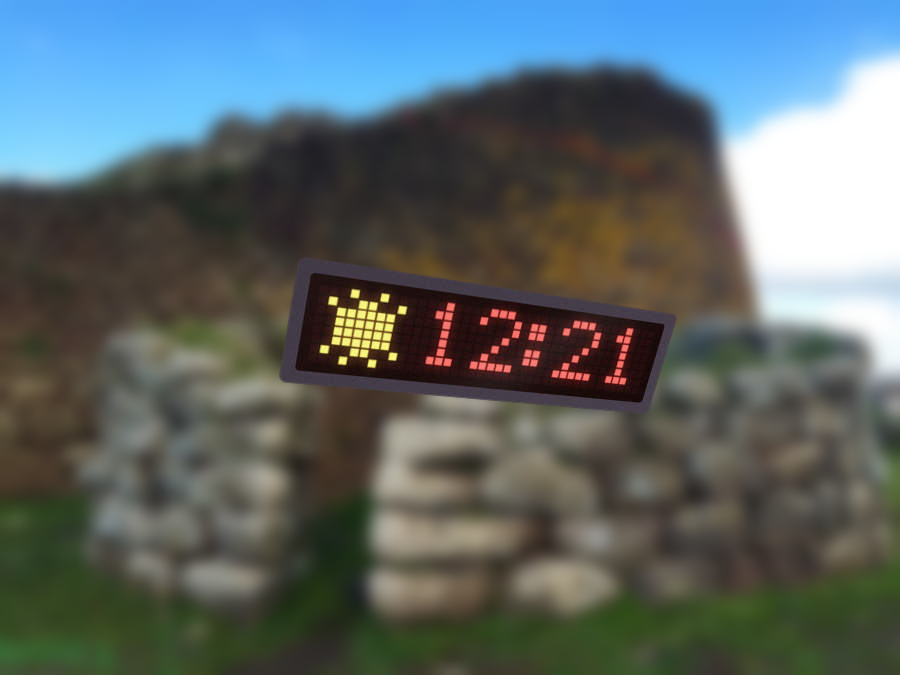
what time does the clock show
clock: 12:21
